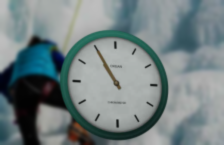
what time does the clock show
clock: 10:55
